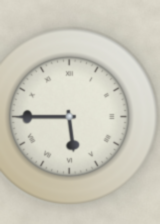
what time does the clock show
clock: 5:45
